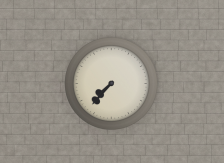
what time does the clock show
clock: 7:37
